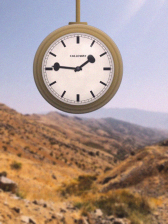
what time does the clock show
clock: 1:46
